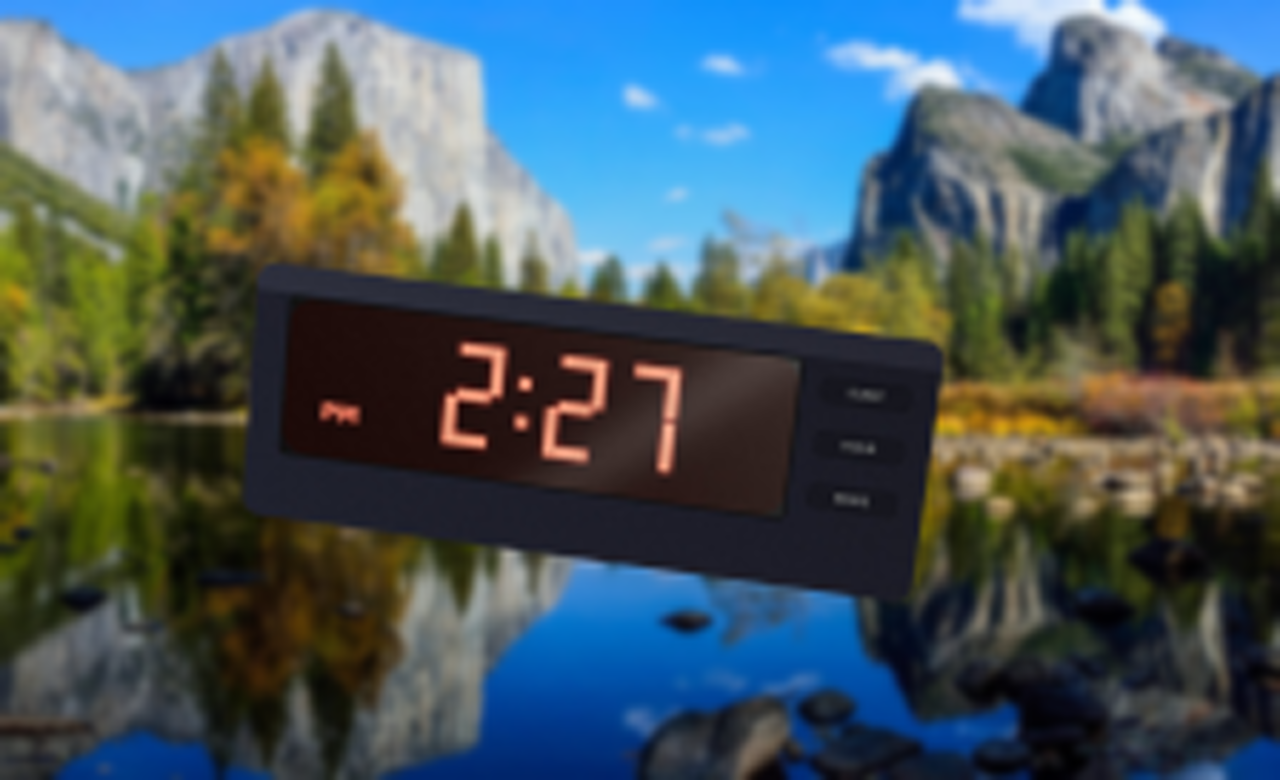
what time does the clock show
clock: 2:27
